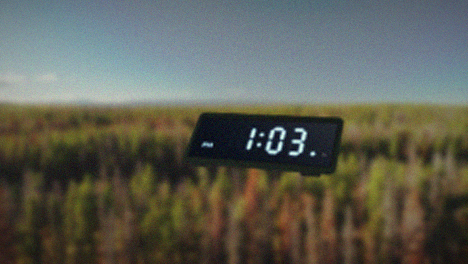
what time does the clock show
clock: 1:03
